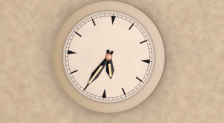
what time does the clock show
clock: 5:35
